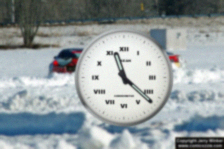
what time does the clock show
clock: 11:22
